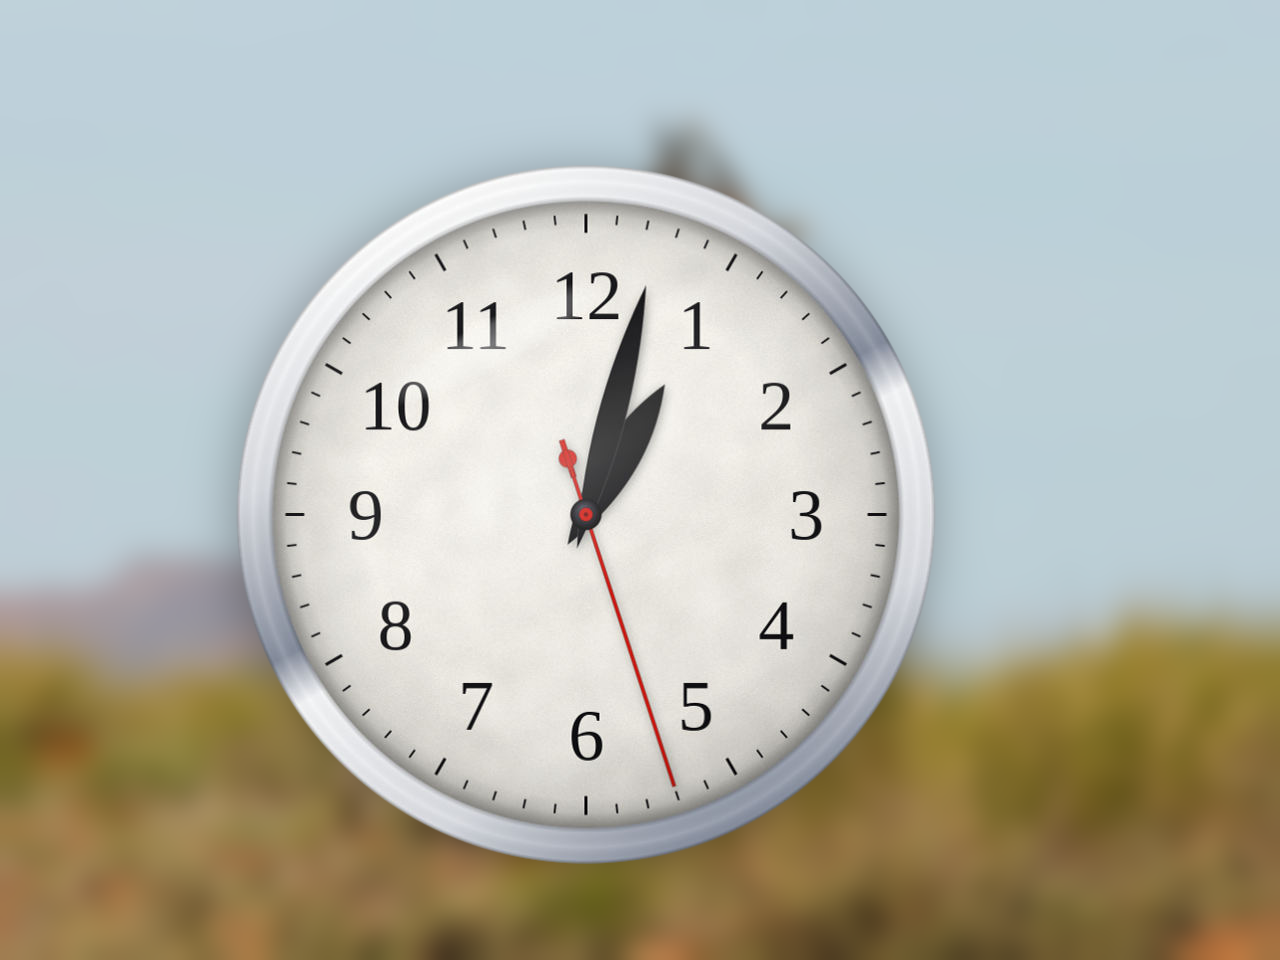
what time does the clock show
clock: 1:02:27
